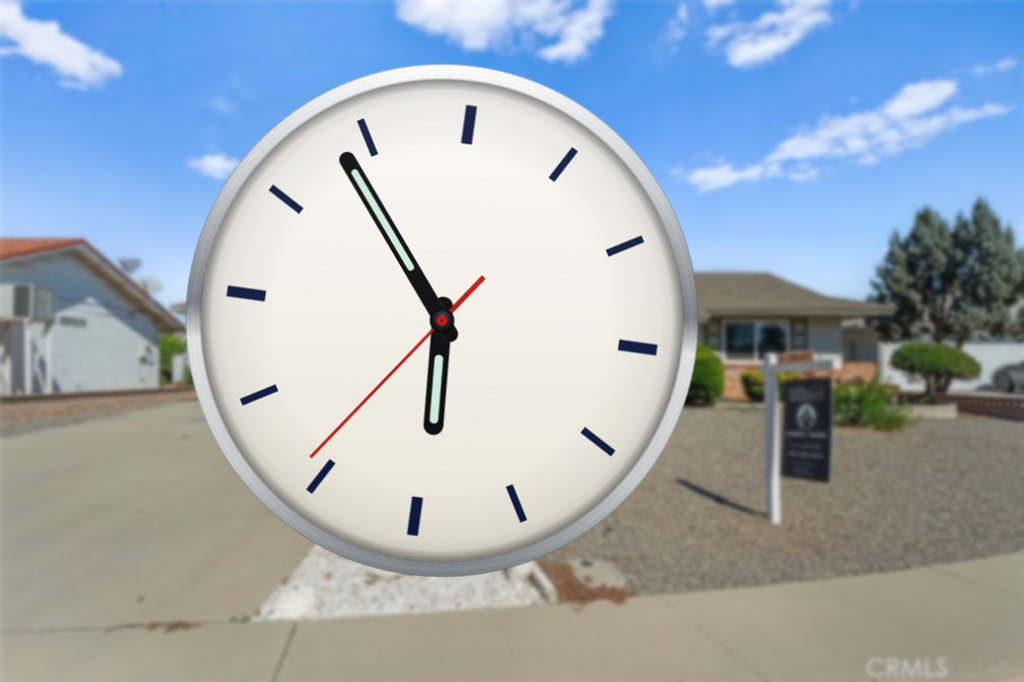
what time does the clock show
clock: 5:53:36
